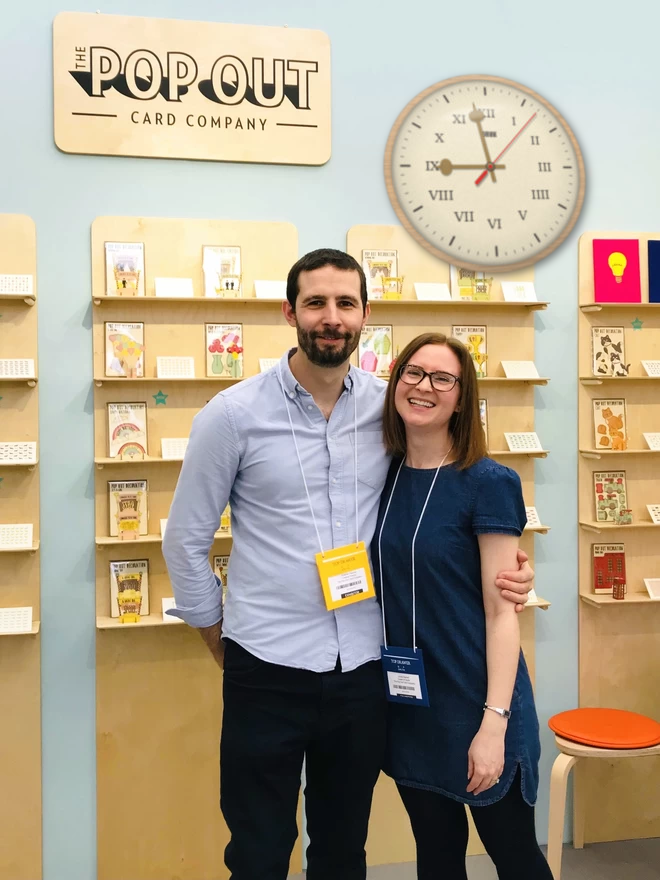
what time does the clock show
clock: 8:58:07
